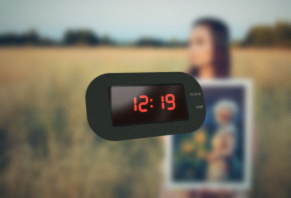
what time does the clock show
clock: 12:19
